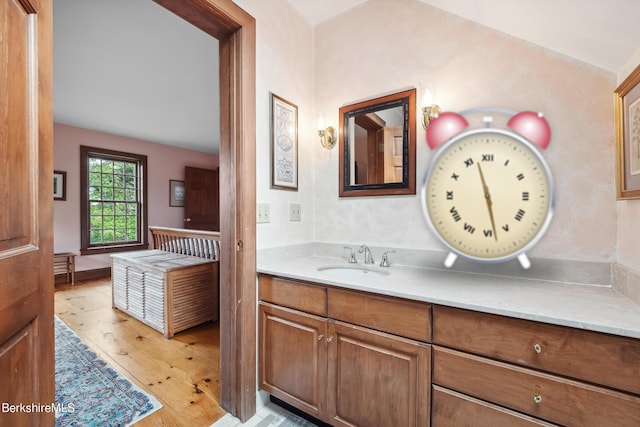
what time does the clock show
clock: 11:28
